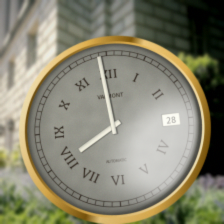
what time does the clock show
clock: 7:59
